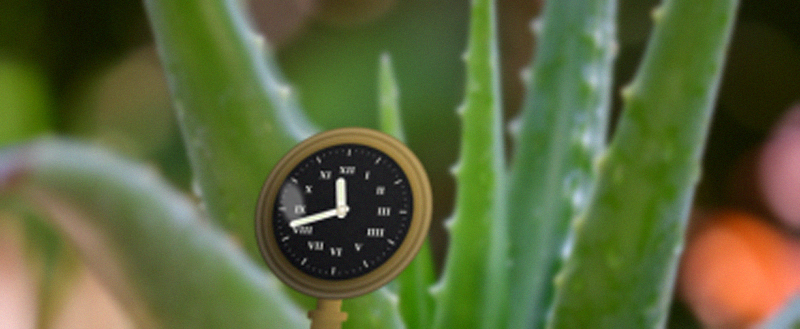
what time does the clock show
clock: 11:42
